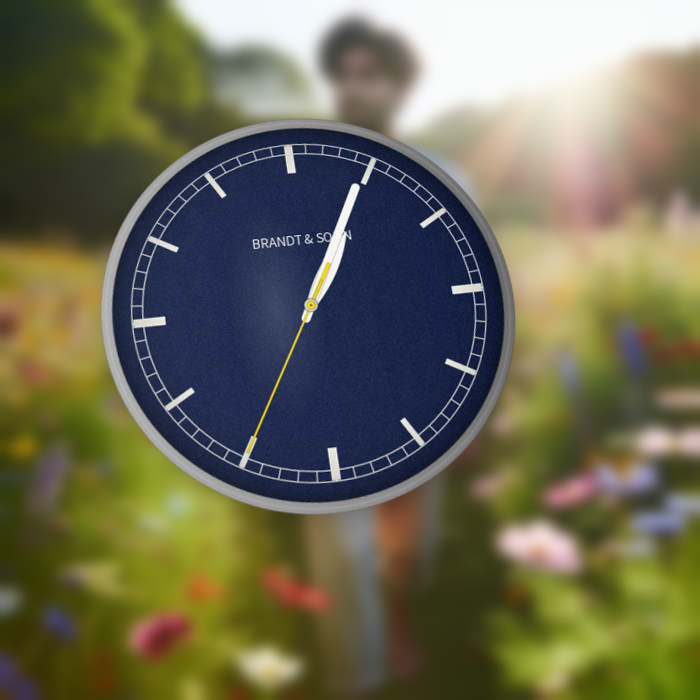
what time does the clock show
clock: 1:04:35
